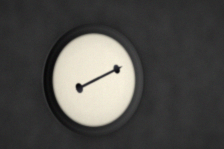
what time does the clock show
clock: 8:11
